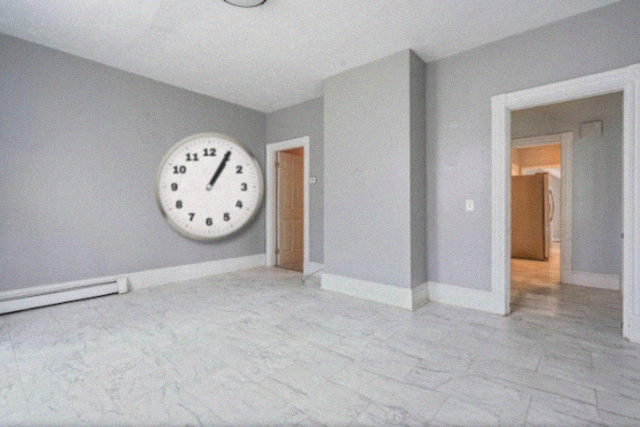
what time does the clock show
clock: 1:05
